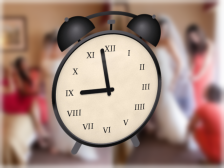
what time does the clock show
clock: 8:58
